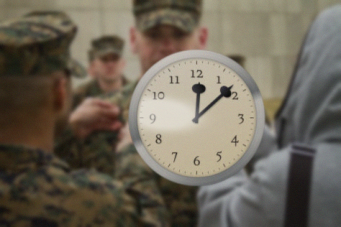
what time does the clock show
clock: 12:08
